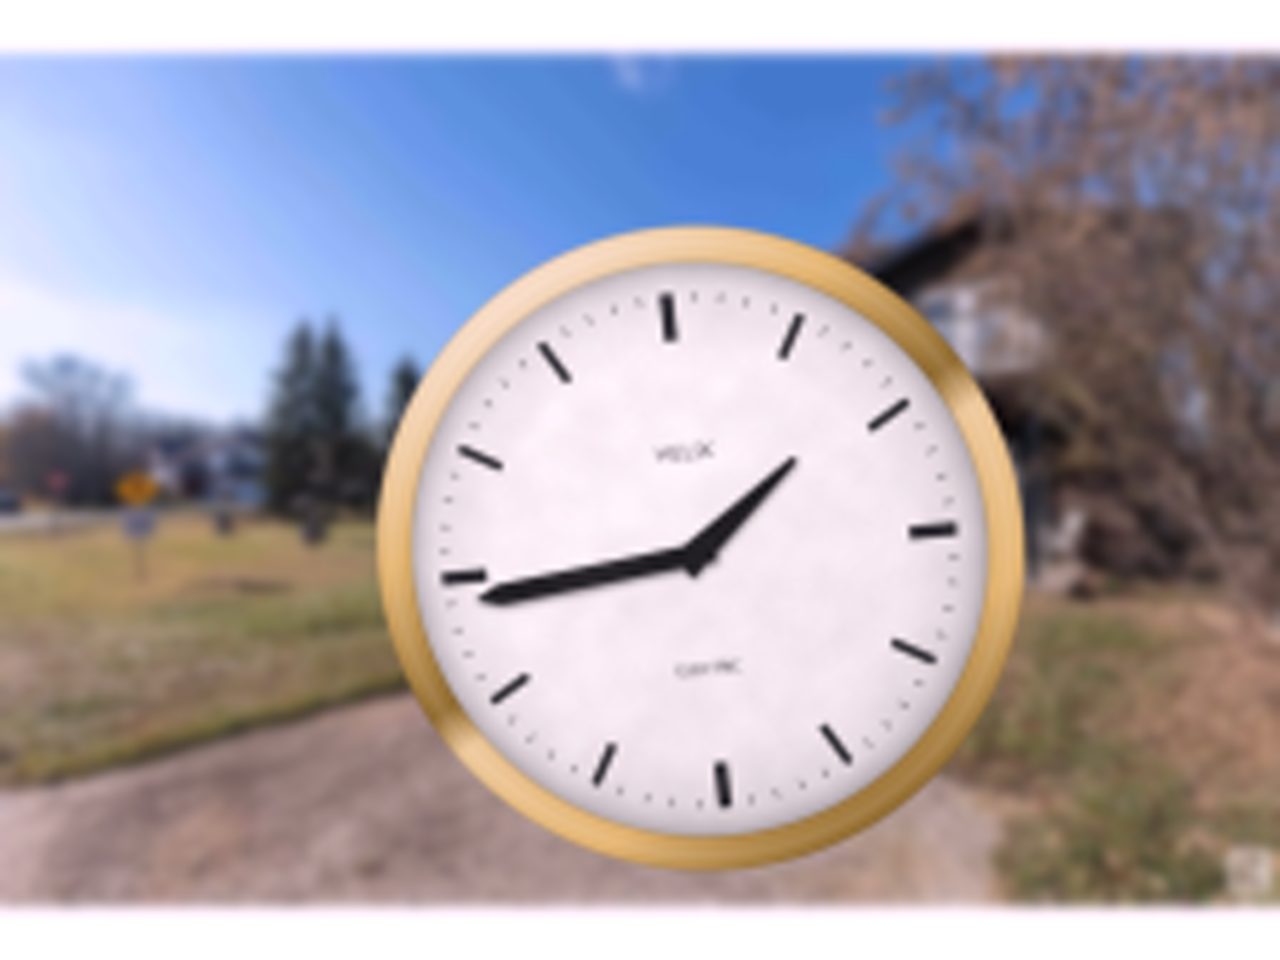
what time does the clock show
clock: 1:44
